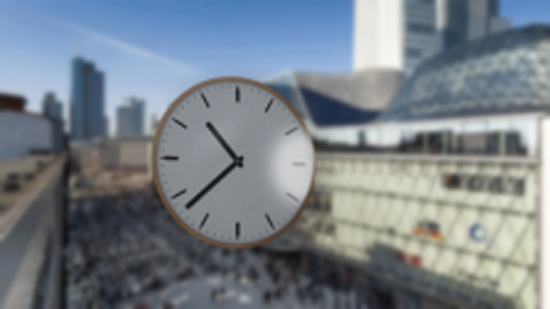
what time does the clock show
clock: 10:38
